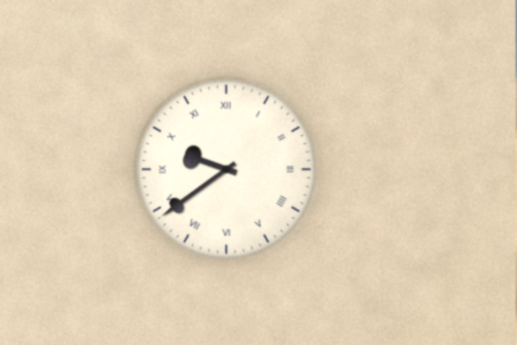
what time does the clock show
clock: 9:39
